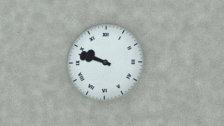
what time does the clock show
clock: 9:48
